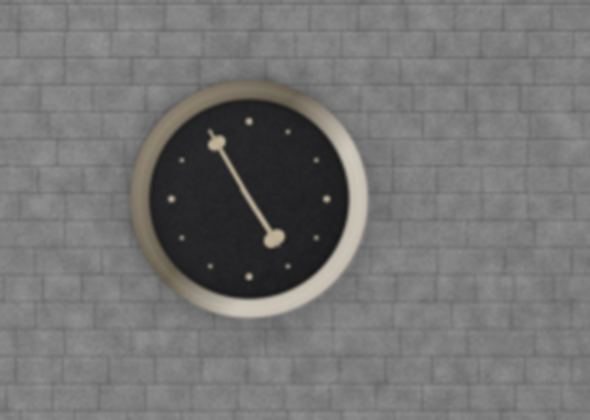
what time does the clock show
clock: 4:55
